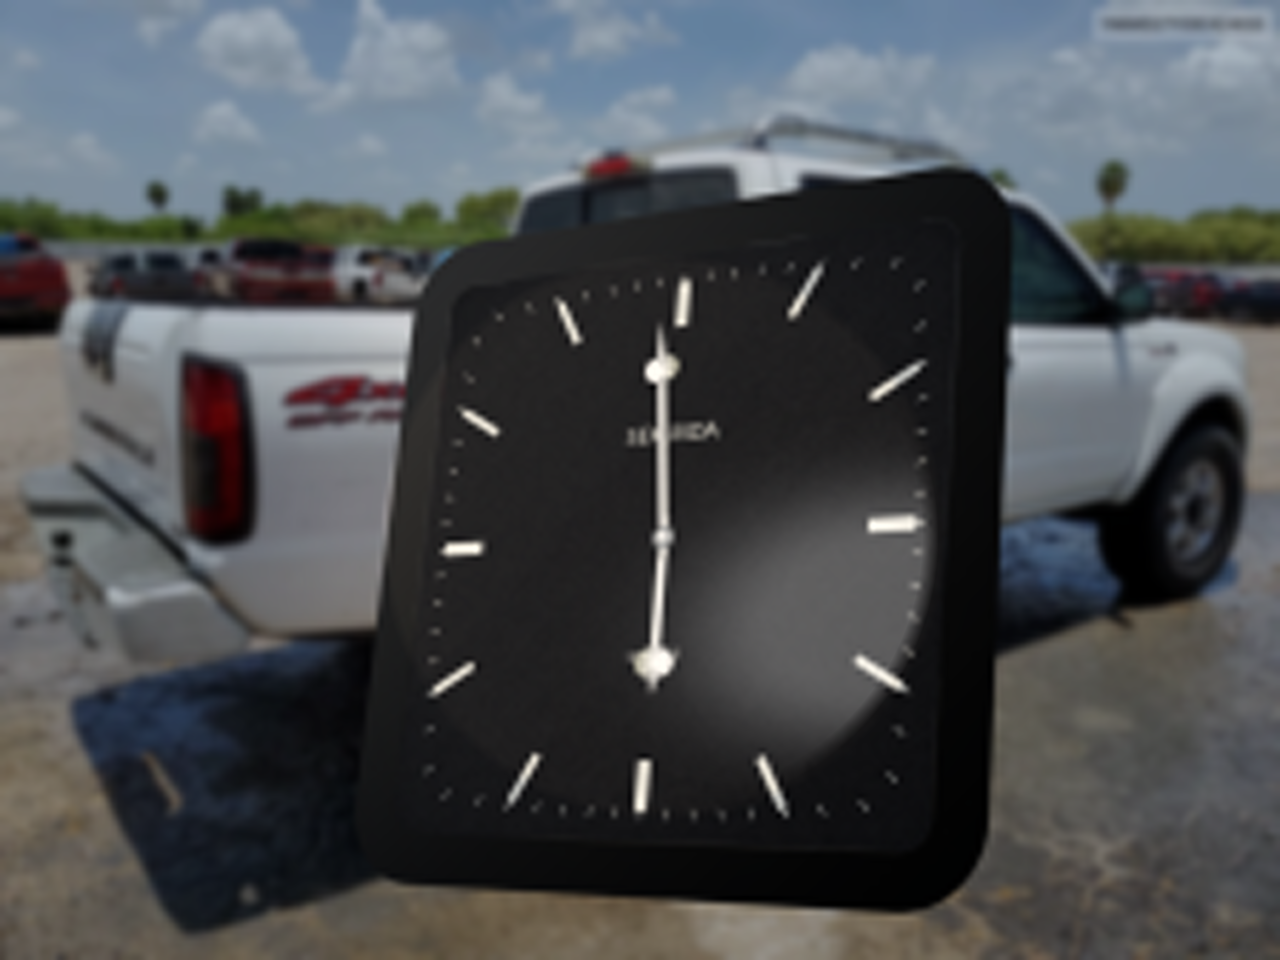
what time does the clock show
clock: 5:59
